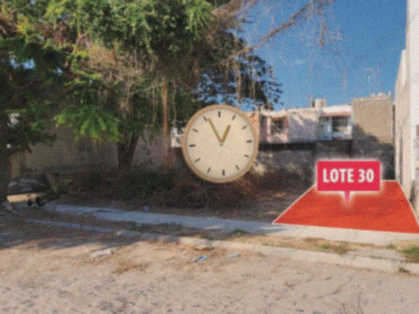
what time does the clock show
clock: 12:56
